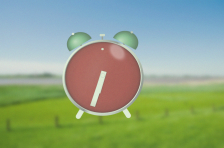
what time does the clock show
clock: 6:33
